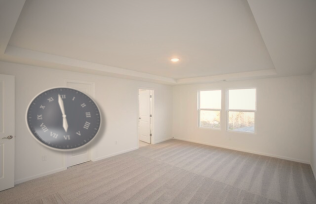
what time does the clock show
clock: 5:59
